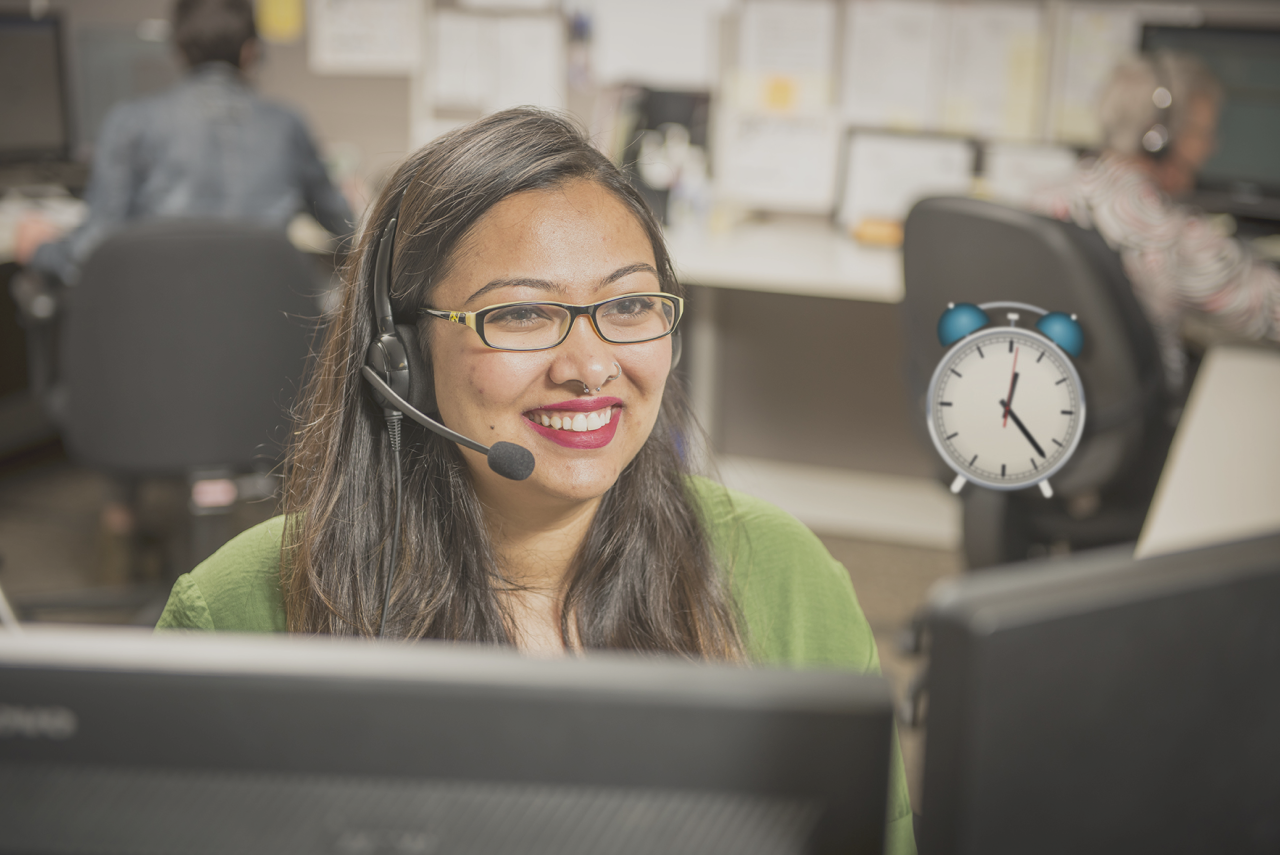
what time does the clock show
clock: 12:23:01
